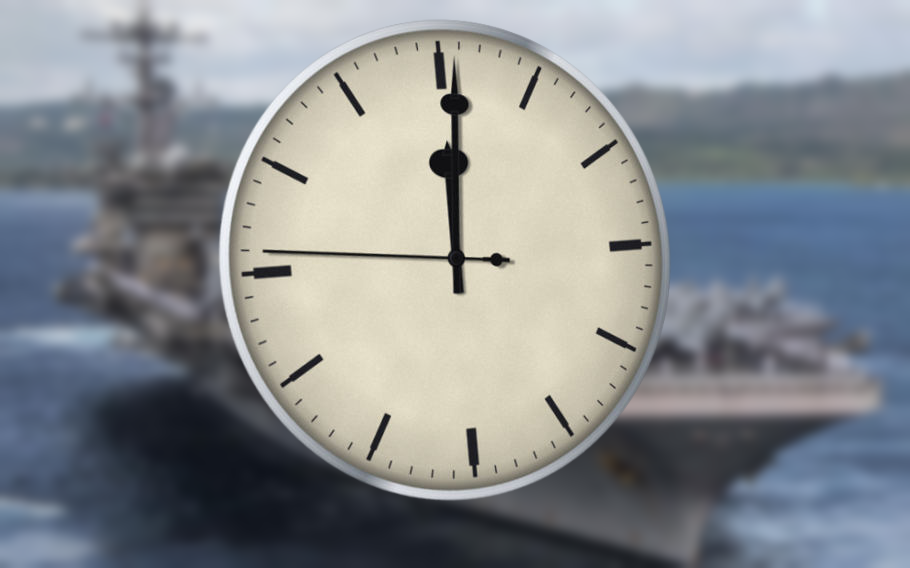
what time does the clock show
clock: 12:00:46
